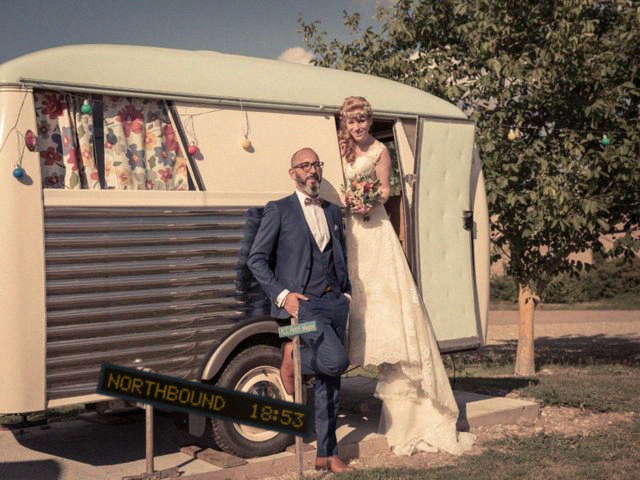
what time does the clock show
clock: 18:53
